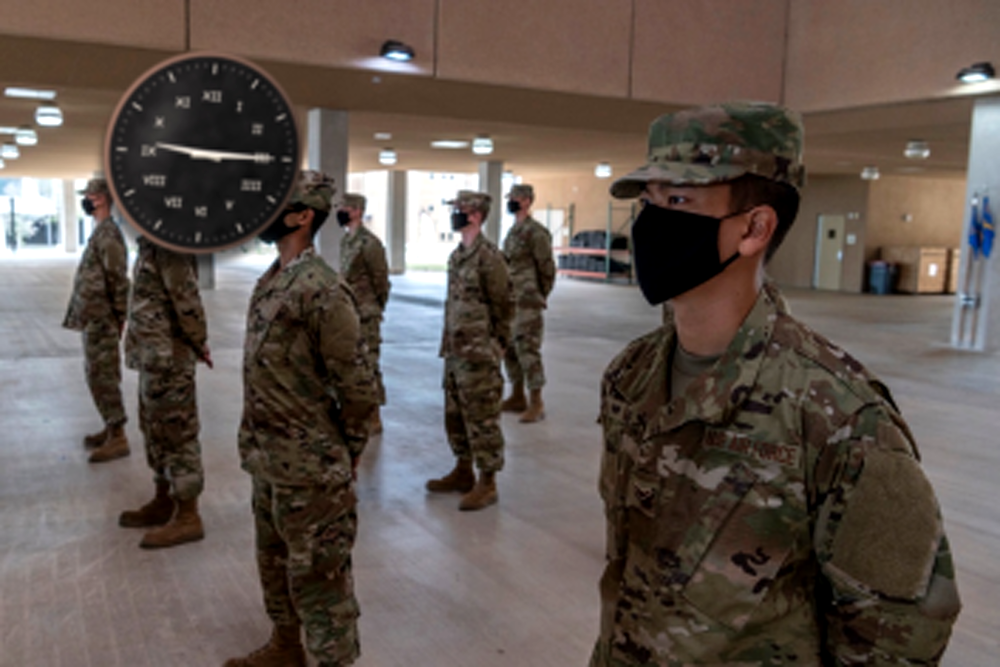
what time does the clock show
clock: 9:15
